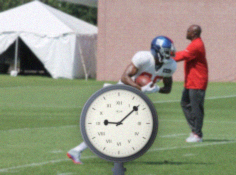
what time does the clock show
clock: 9:08
